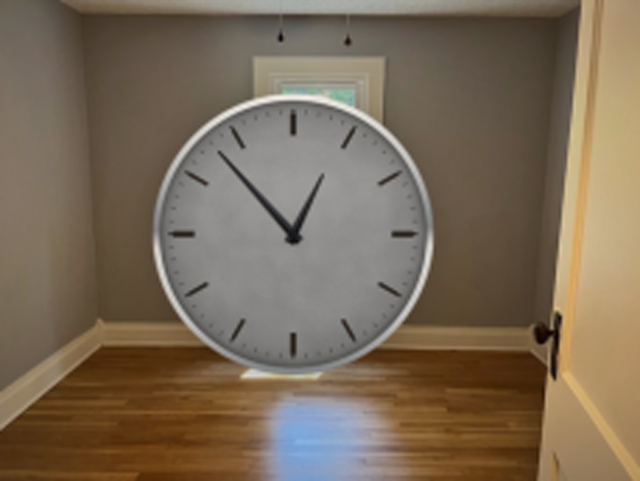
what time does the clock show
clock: 12:53
